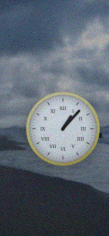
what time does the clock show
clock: 1:07
